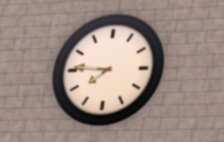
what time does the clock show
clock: 7:46
